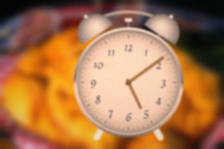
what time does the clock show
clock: 5:09
